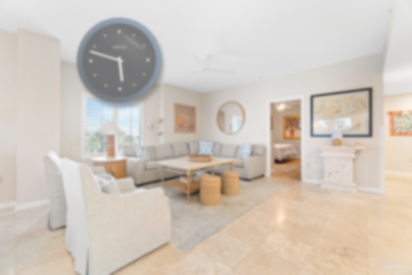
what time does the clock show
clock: 5:48
